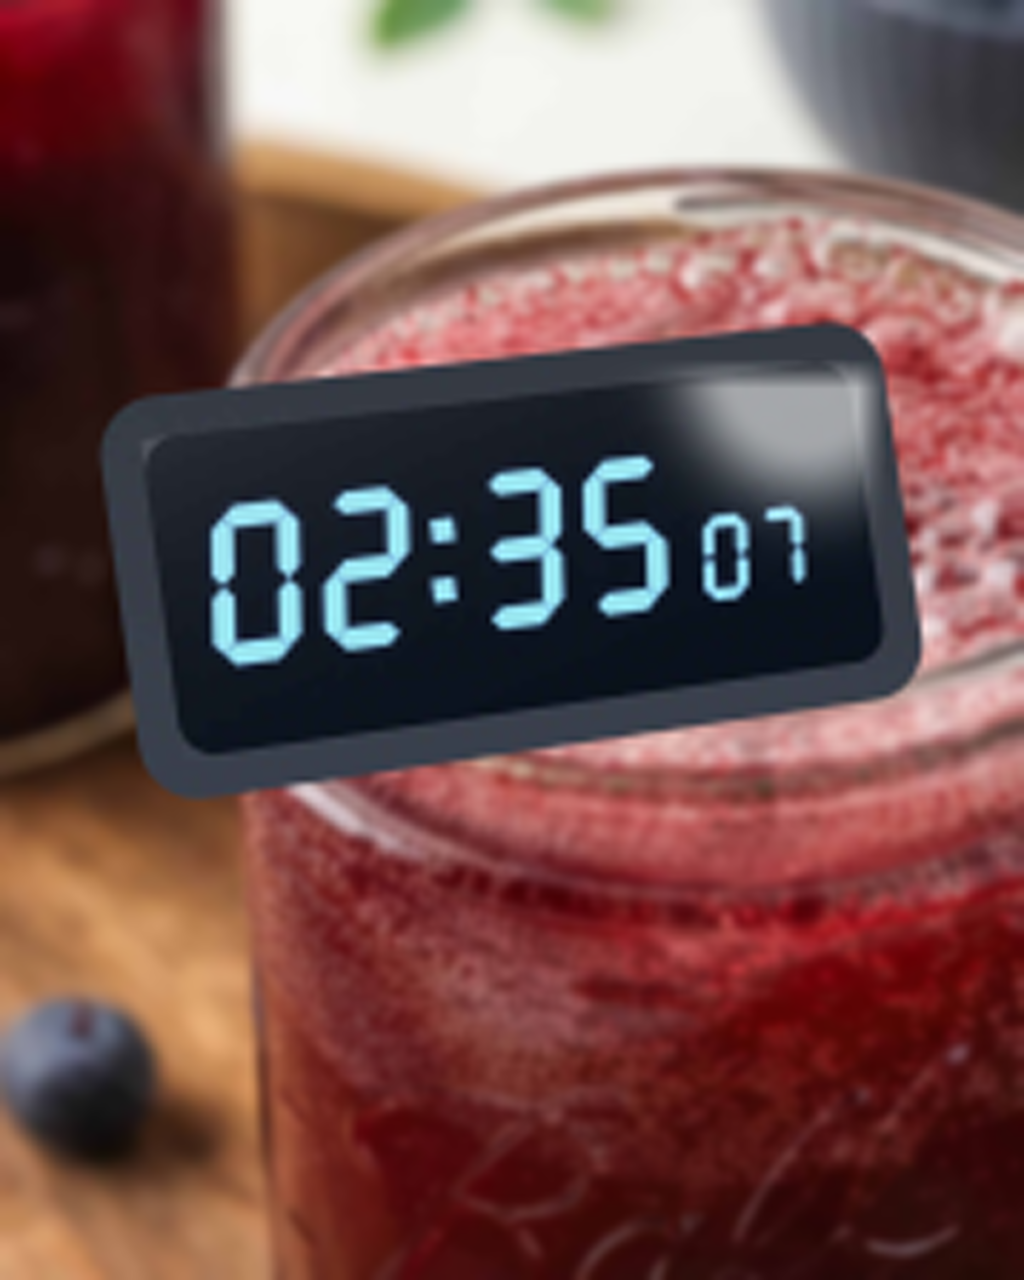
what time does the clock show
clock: 2:35:07
